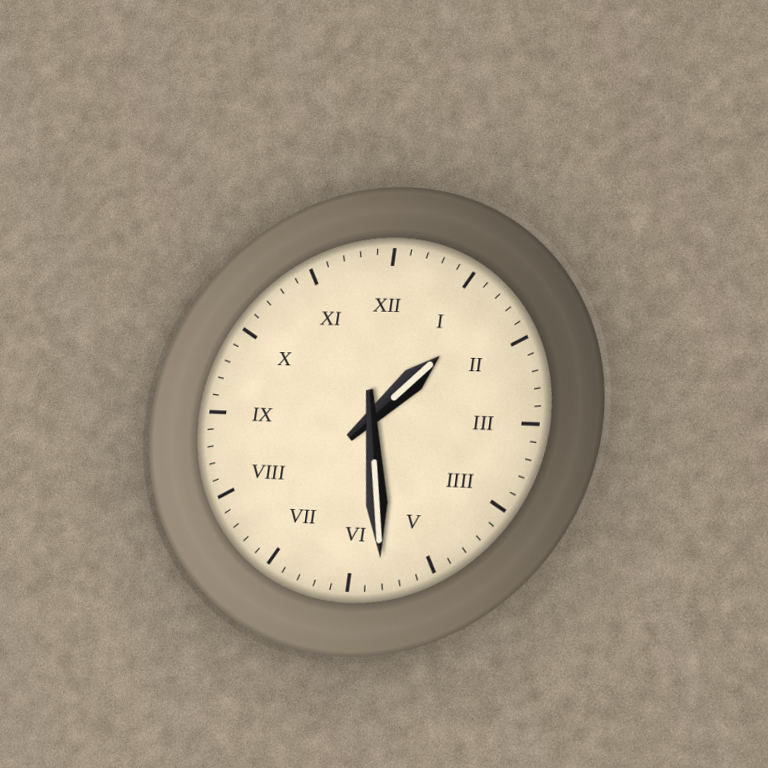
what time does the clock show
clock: 1:28
